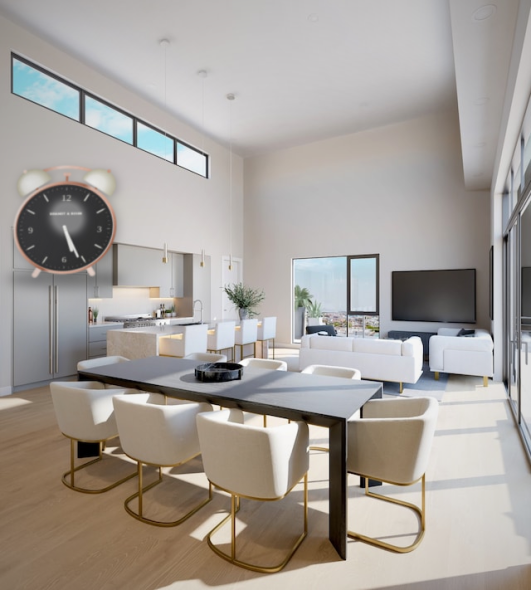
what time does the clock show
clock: 5:26
